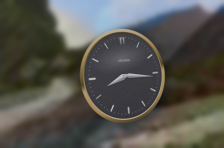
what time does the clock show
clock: 8:16
